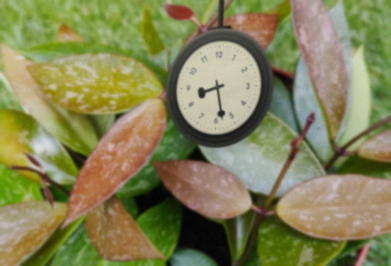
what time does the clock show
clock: 8:28
